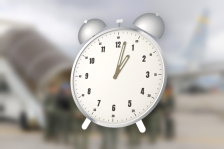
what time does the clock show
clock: 1:02
